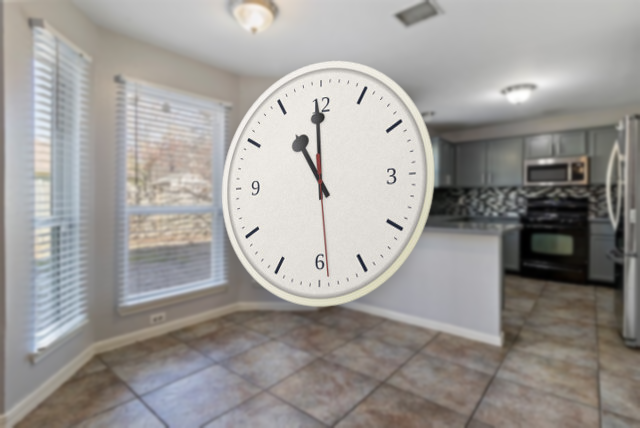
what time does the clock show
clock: 10:59:29
